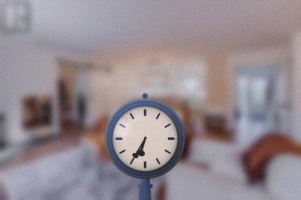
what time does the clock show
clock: 6:35
